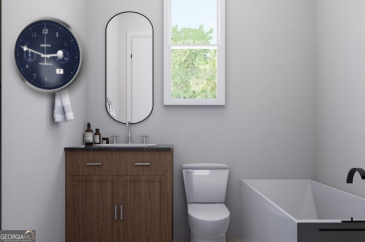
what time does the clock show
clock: 2:48
